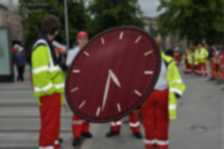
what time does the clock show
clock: 4:29
